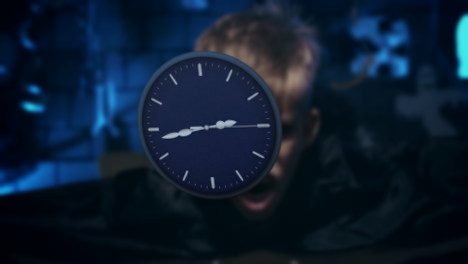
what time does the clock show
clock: 2:43:15
